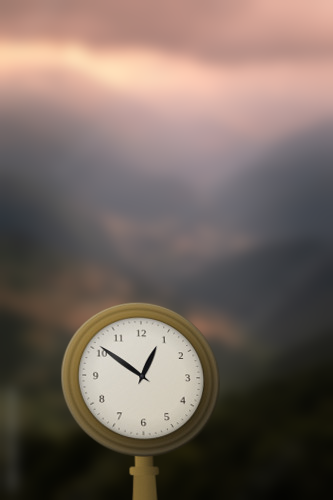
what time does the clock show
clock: 12:51
